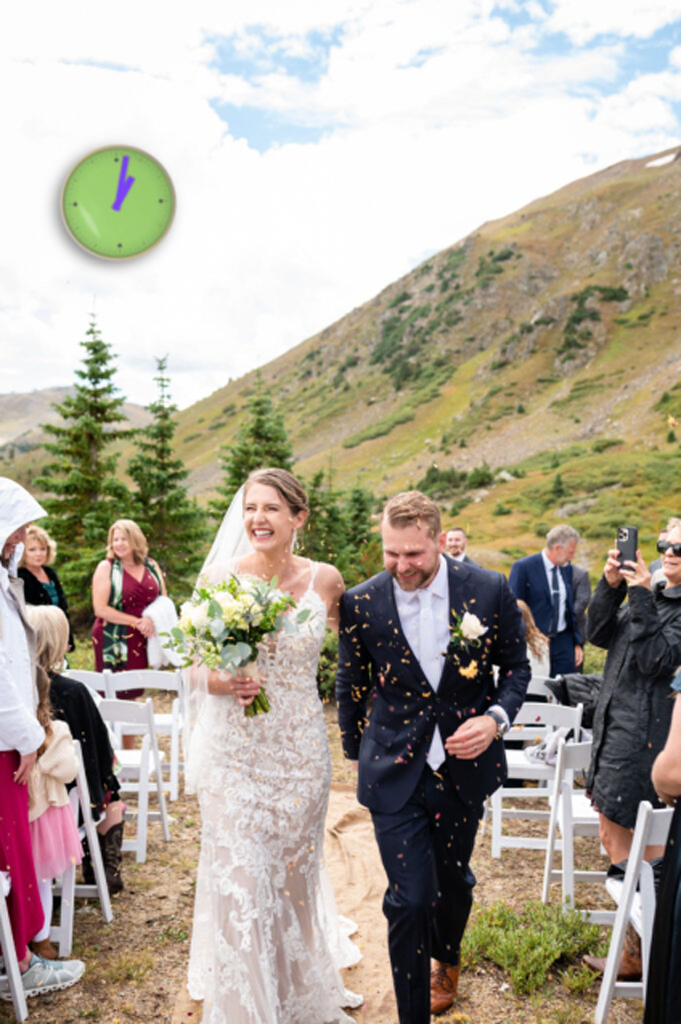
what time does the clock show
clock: 1:02
